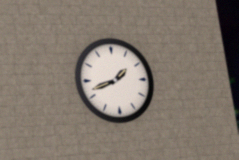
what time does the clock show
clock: 1:42
